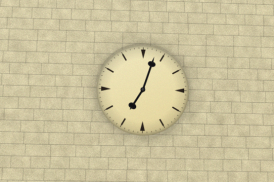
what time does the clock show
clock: 7:03
